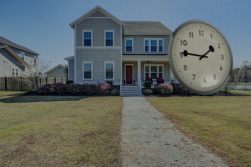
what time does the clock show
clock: 1:46
